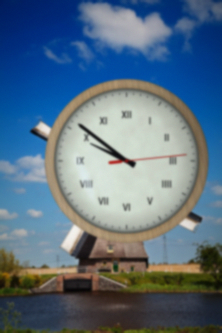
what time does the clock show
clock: 9:51:14
